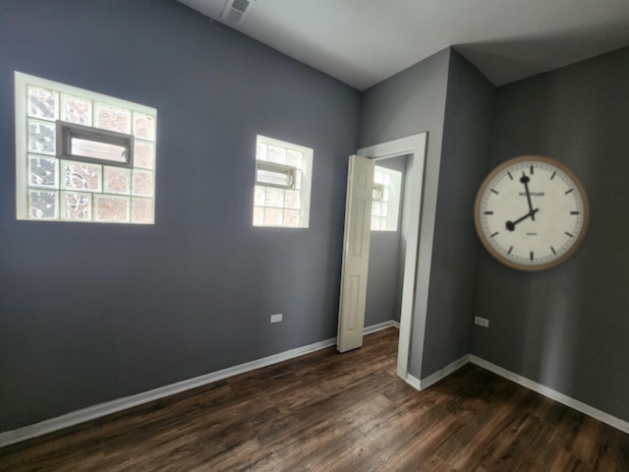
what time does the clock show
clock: 7:58
